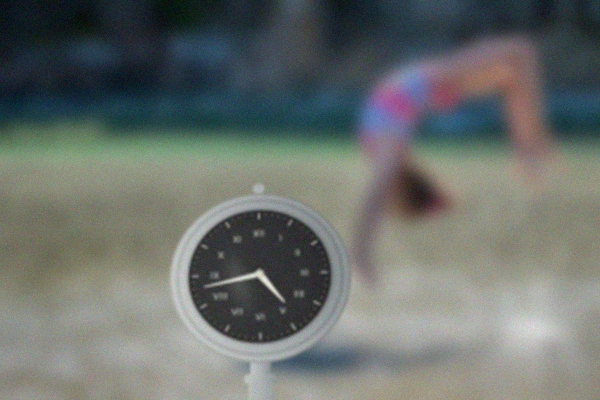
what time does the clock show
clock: 4:43
